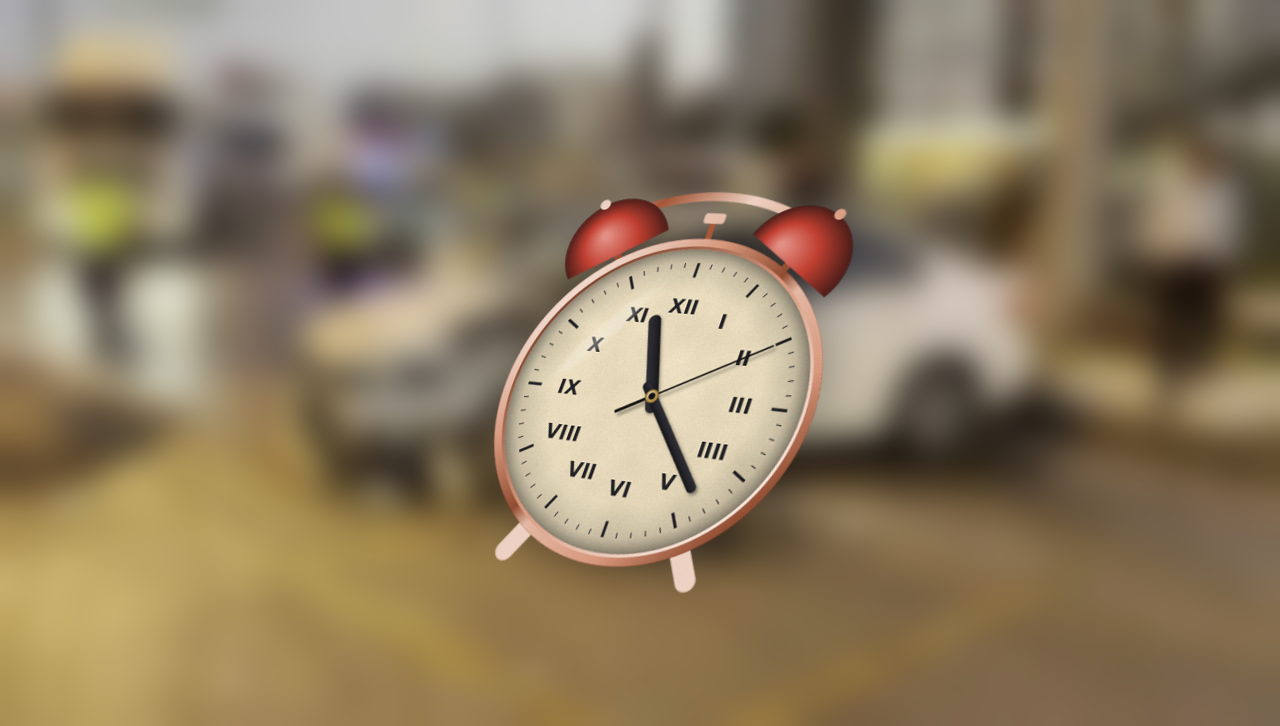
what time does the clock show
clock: 11:23:10
